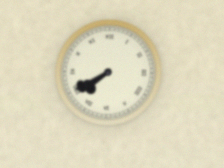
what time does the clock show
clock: 7:40
